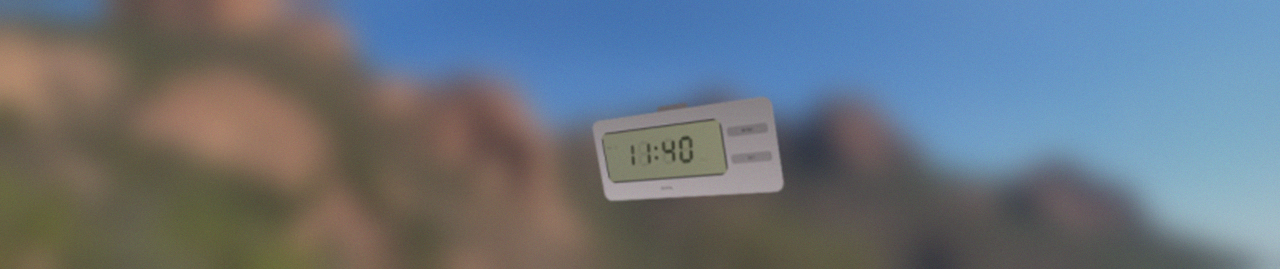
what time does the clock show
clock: 11:40
